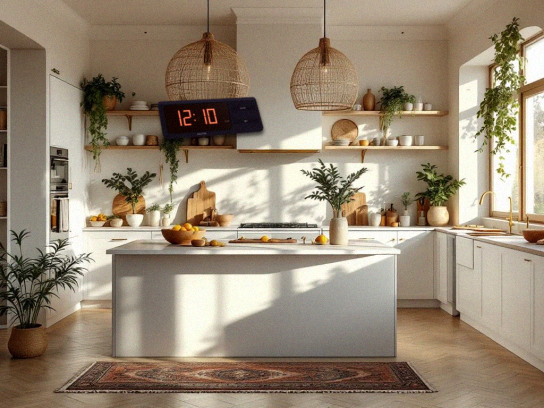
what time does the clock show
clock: 12:10
